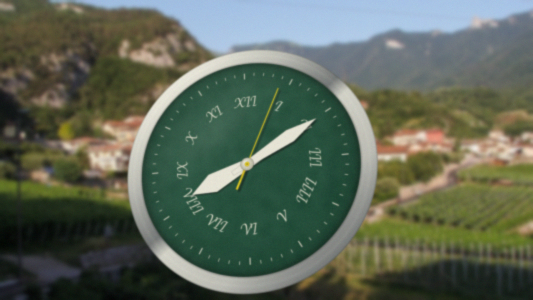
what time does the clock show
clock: 8:10:04
